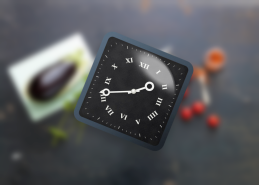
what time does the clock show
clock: 1:41
